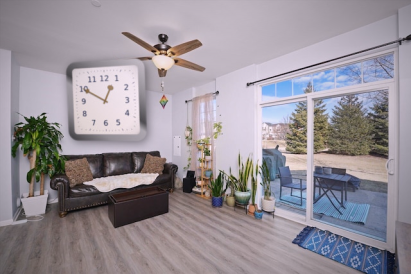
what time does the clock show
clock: 12:50
